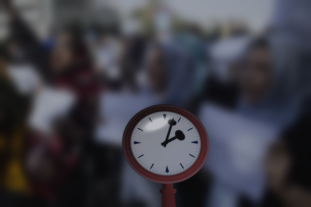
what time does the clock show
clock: 2:03
